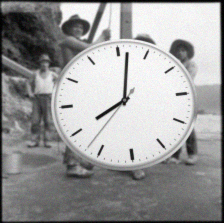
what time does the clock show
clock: 8:01:37
